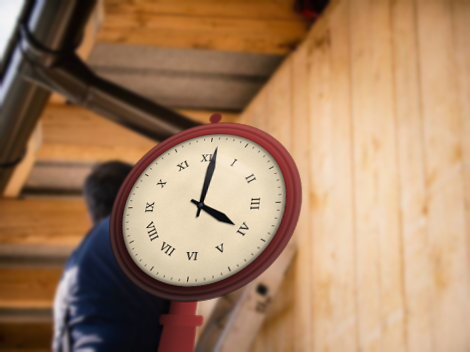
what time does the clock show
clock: 4:01
